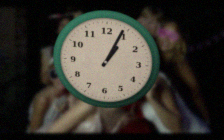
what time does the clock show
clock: 1:04
